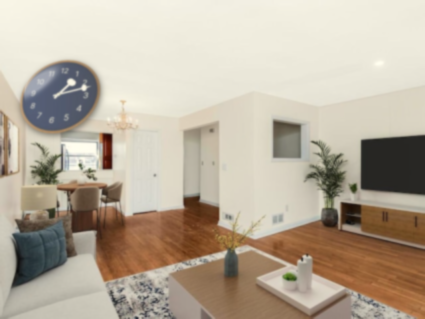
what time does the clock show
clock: 1:12
